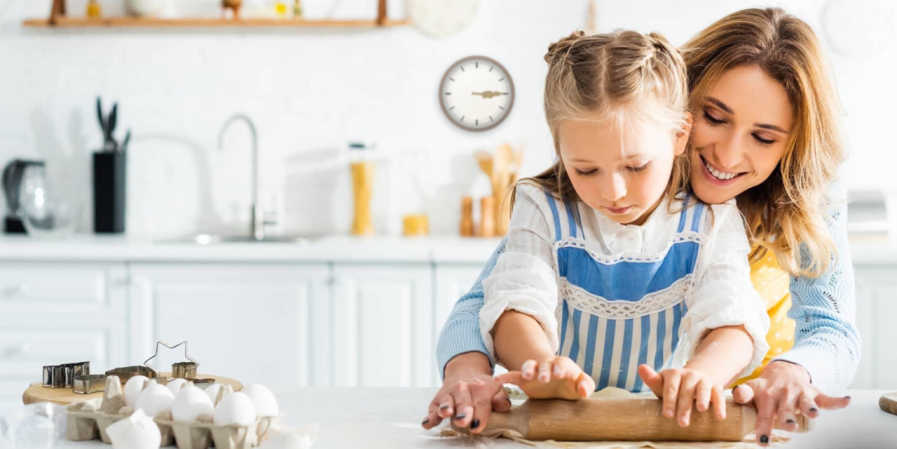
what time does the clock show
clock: 3:15
